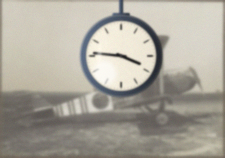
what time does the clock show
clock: 3:46
